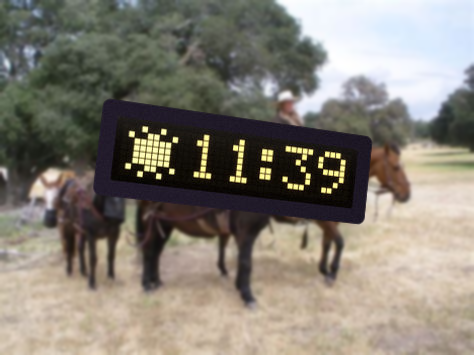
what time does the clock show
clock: 11:39
